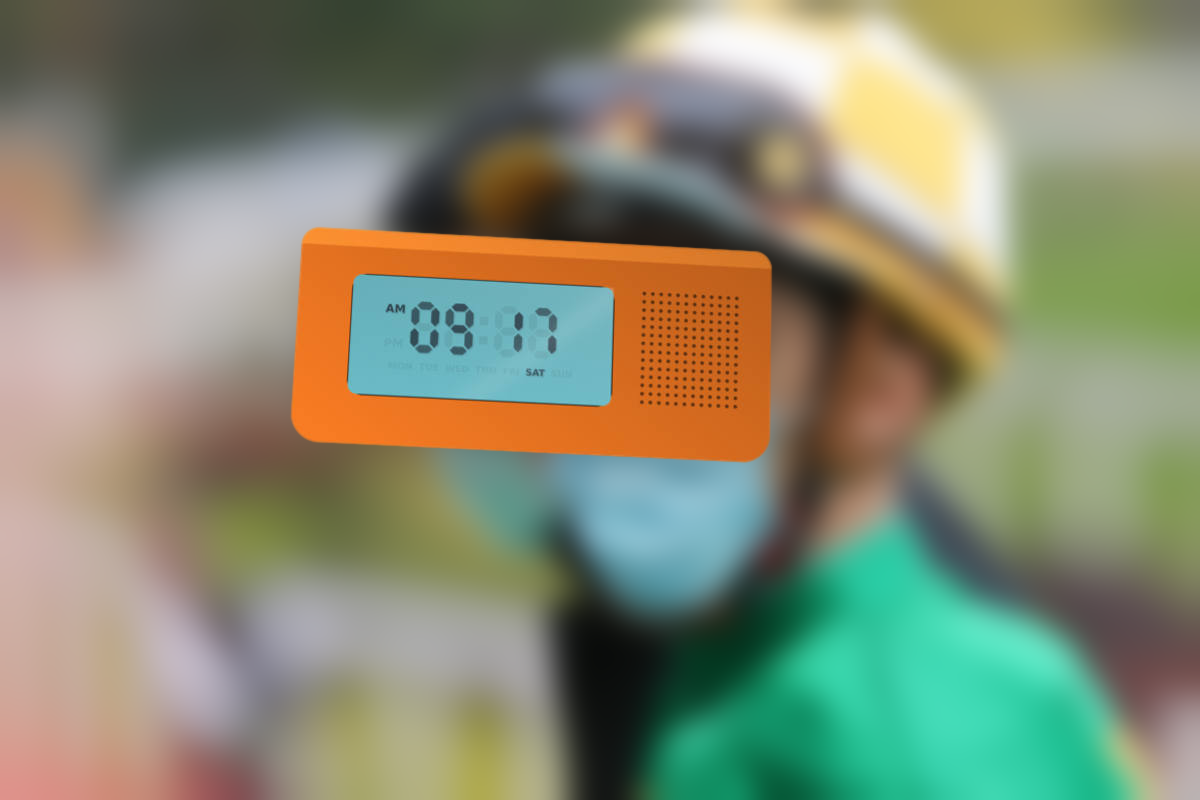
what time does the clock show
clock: 9:17
